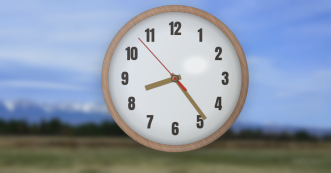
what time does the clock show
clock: 8:23:53
